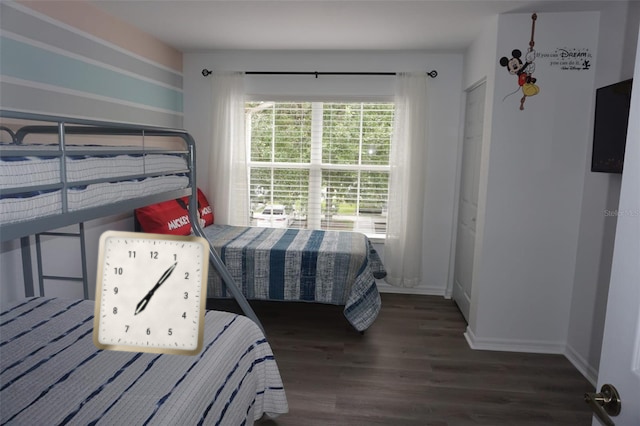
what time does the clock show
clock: 7:06
